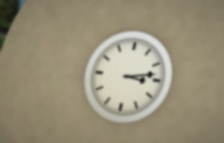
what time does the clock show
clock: 3:13
